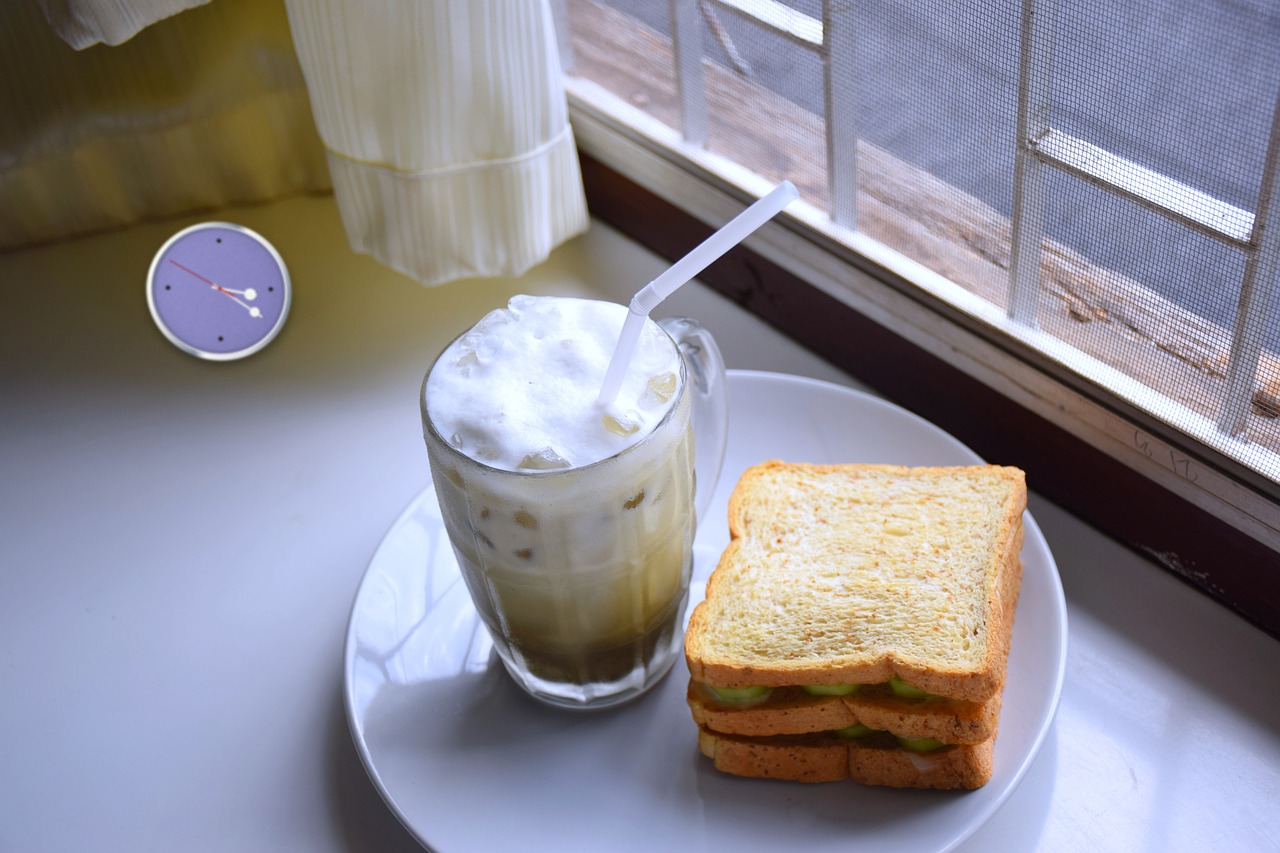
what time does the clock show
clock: 3:20:50
